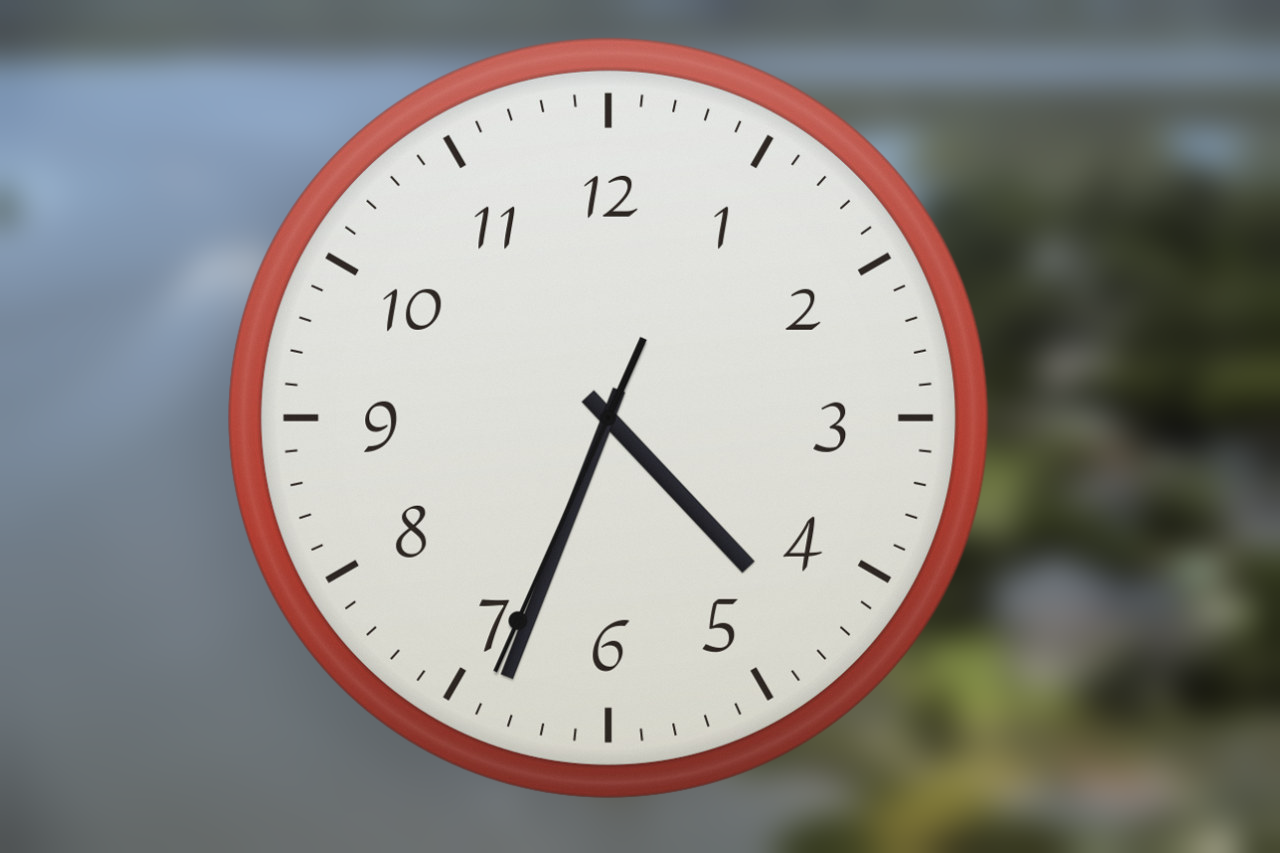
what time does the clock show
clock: 4:33:34
